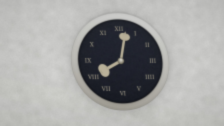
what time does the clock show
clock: 8:02
